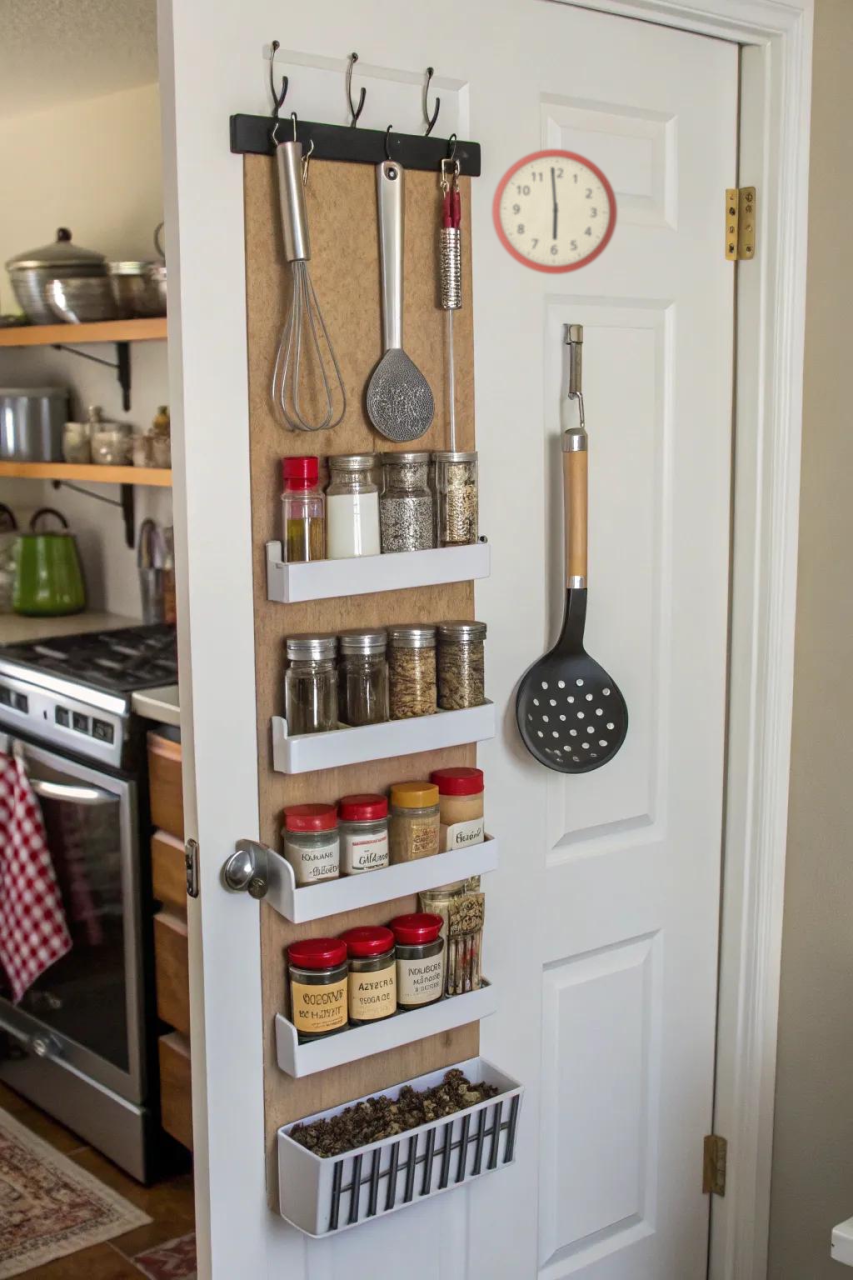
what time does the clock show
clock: 5:59
